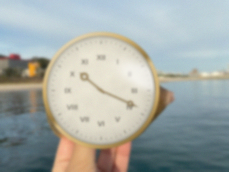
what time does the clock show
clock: 10:19
